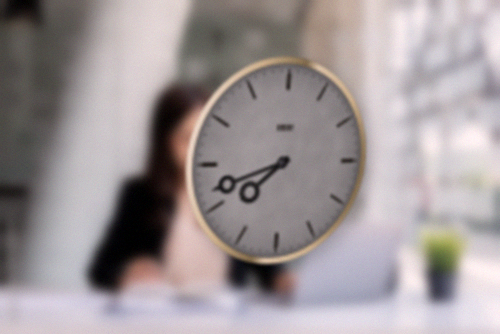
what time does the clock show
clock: 7:42
